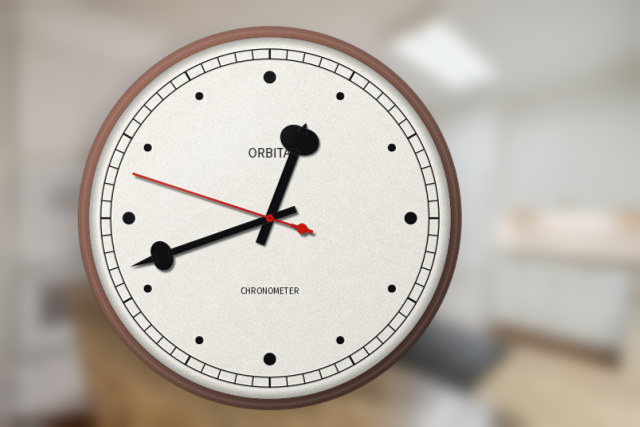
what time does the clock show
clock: 12:41:48
